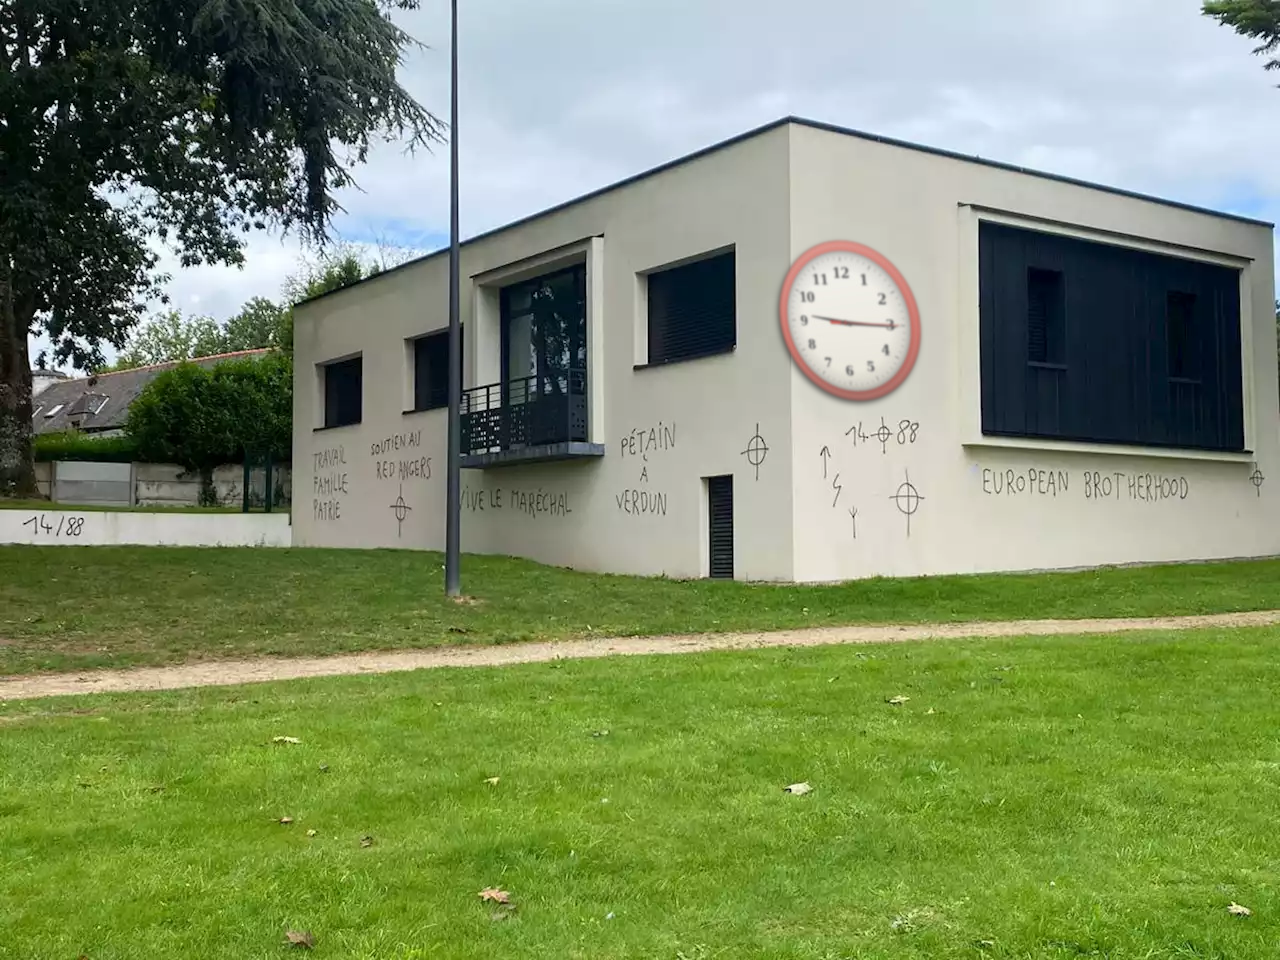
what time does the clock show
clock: 9:15:15
